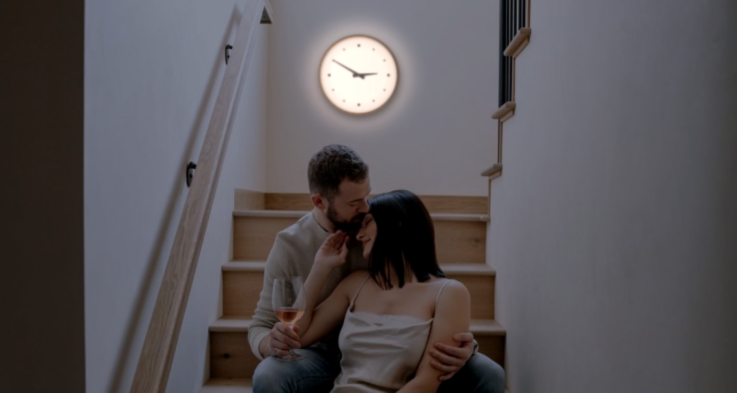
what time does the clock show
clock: 2:50
